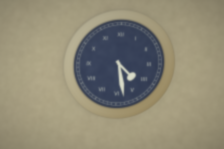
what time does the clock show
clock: 4:28
